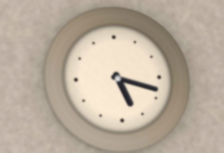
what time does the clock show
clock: 5:18
